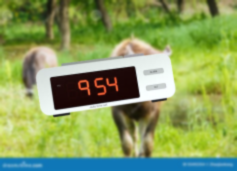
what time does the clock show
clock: 9:54
